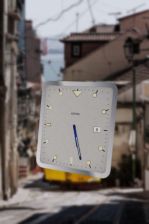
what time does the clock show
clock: 5:27
